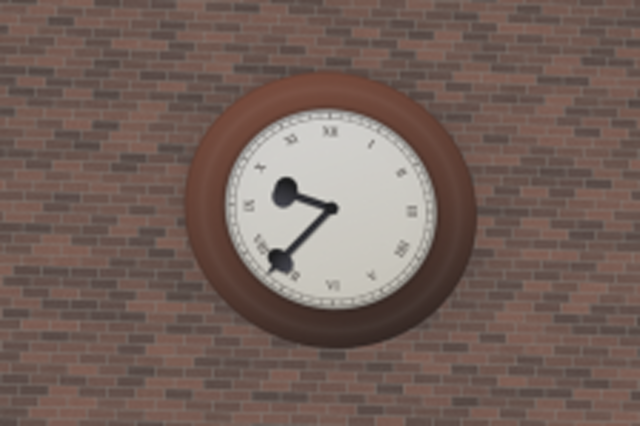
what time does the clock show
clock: 9:37
